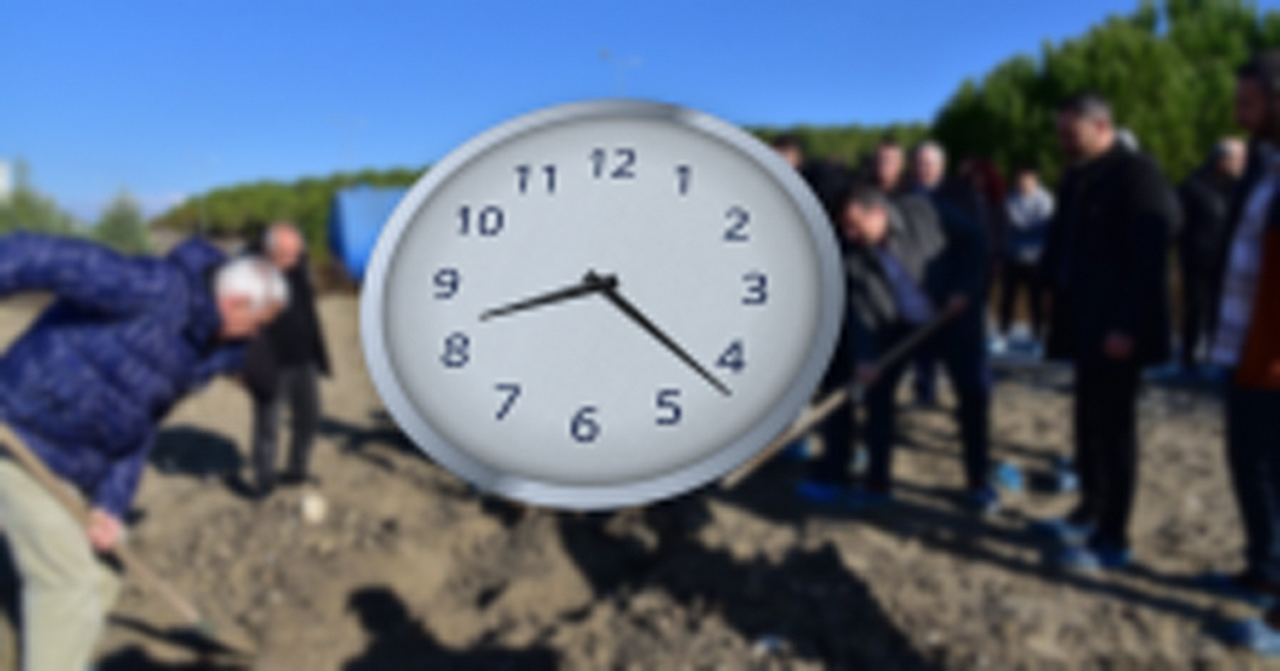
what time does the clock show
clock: 8:22
